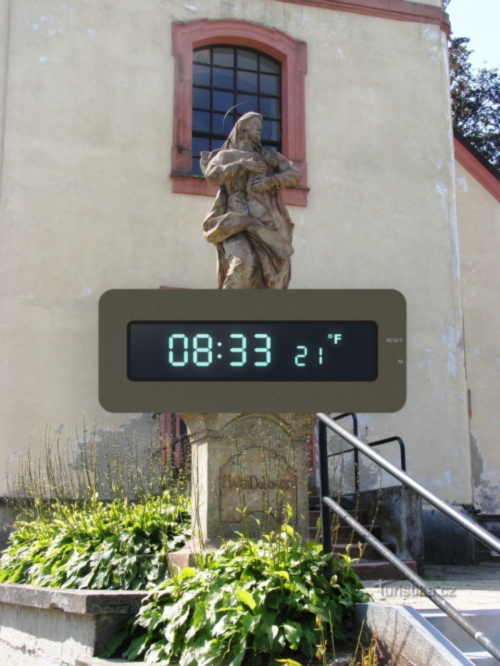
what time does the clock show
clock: 8:33
